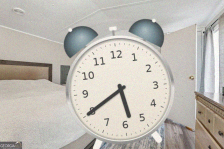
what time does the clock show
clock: 5:40
